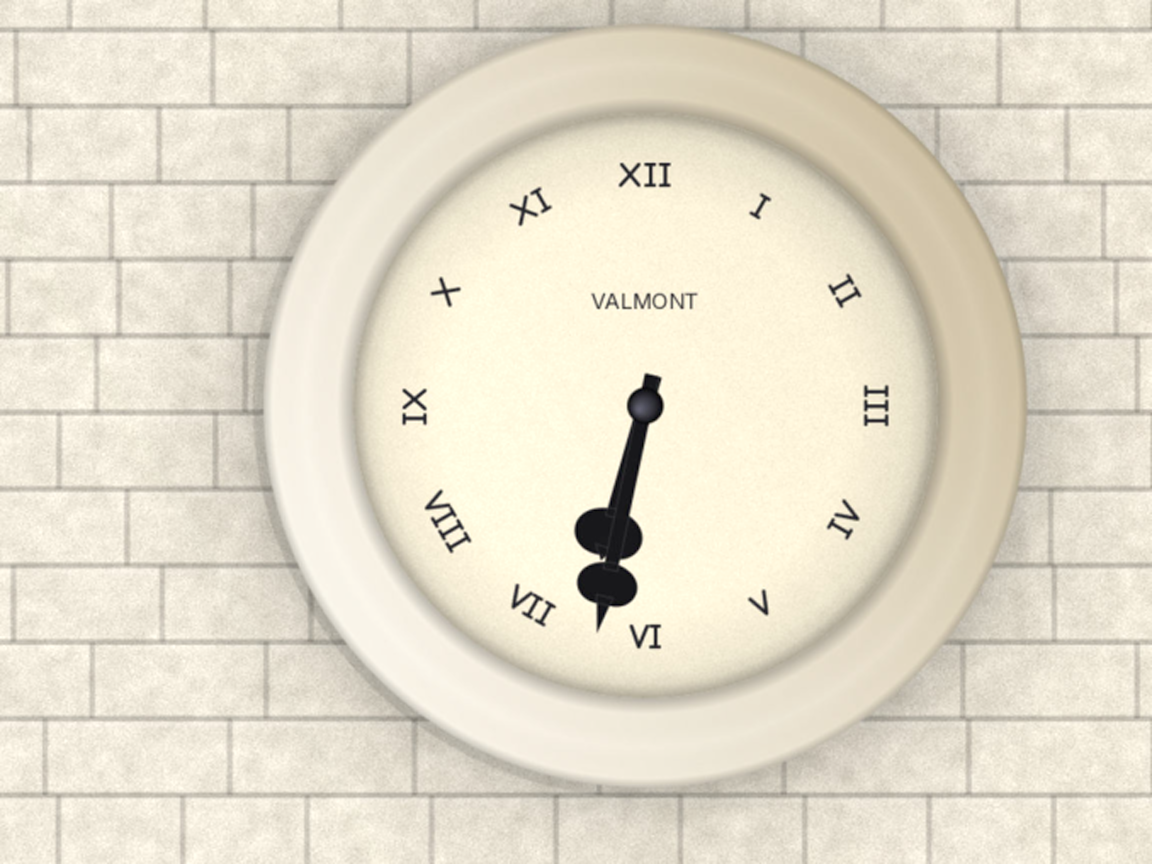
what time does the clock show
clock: 6:32
